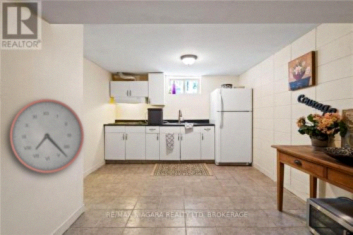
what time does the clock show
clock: 7:23
